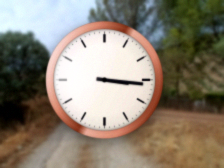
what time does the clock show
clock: 3:16
